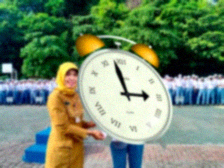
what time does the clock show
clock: 2:58
